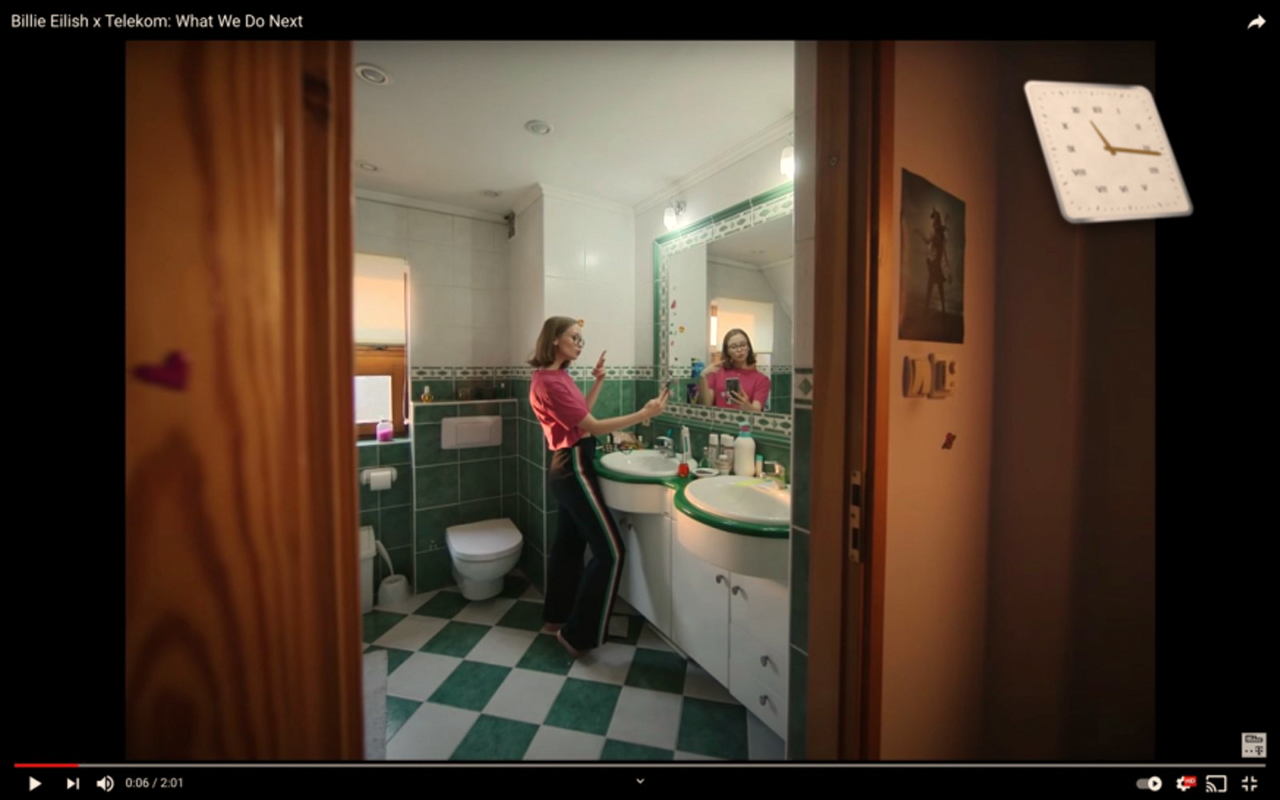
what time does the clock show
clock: 11:16
